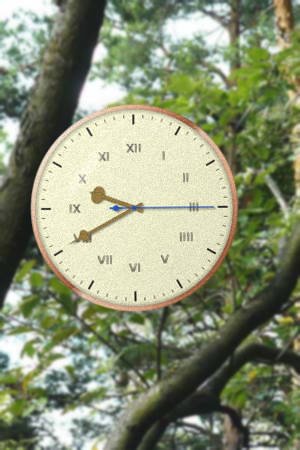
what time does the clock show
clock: 9:40:15
